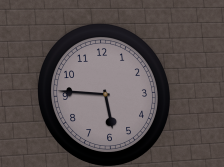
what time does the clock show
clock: 5:46
